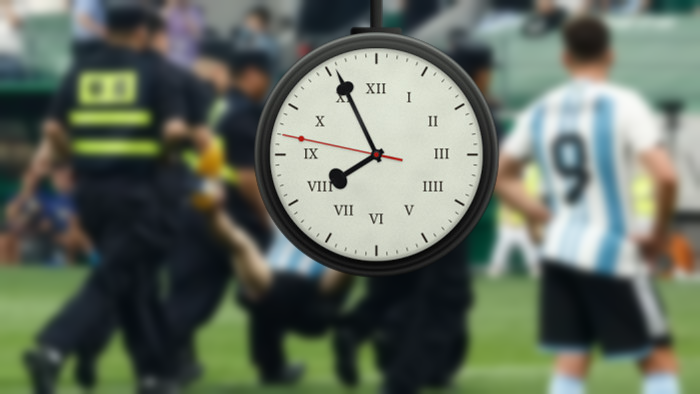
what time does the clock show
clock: 7:55:47
